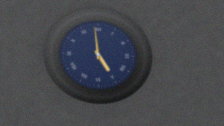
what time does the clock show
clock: 4:59
